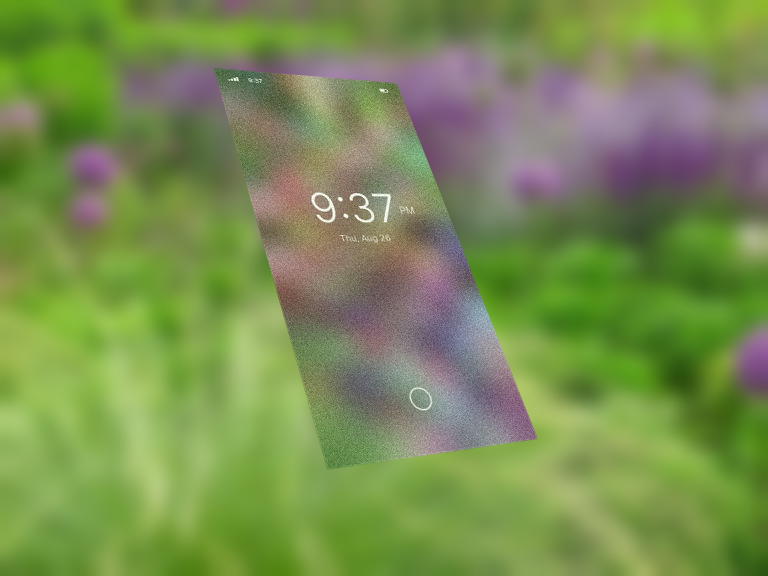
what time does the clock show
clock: 9:37
